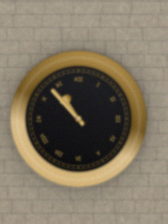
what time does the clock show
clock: 10:53
